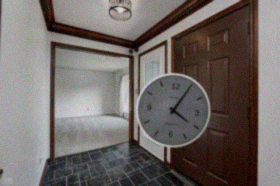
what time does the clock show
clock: 4:05
